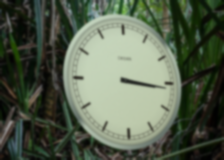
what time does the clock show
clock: 3:16
